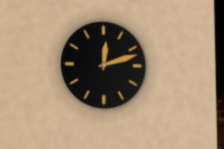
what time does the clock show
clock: 12:12
